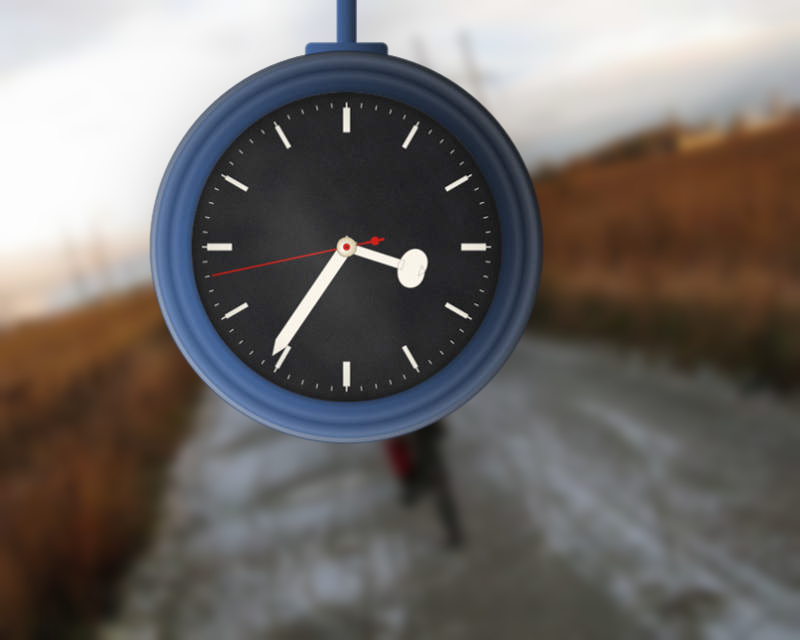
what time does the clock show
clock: 3:35:43
